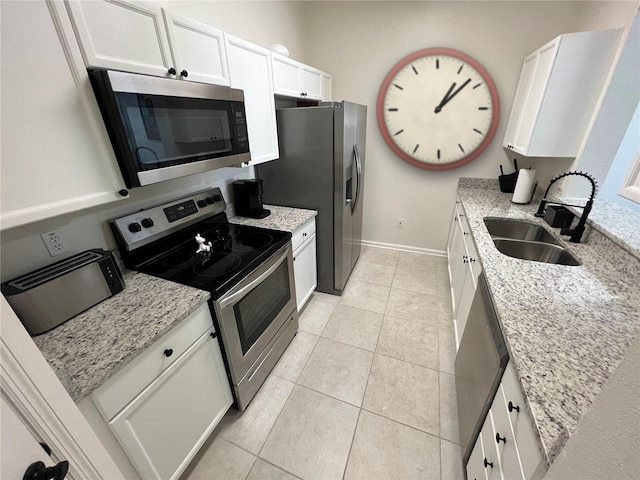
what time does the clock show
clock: 1:08
